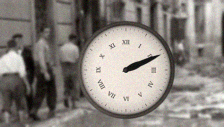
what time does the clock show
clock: 2:11
